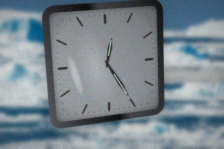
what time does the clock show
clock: 12:25
